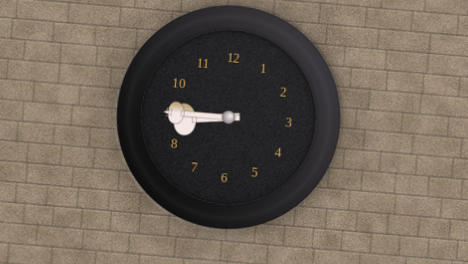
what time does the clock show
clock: 8:45
